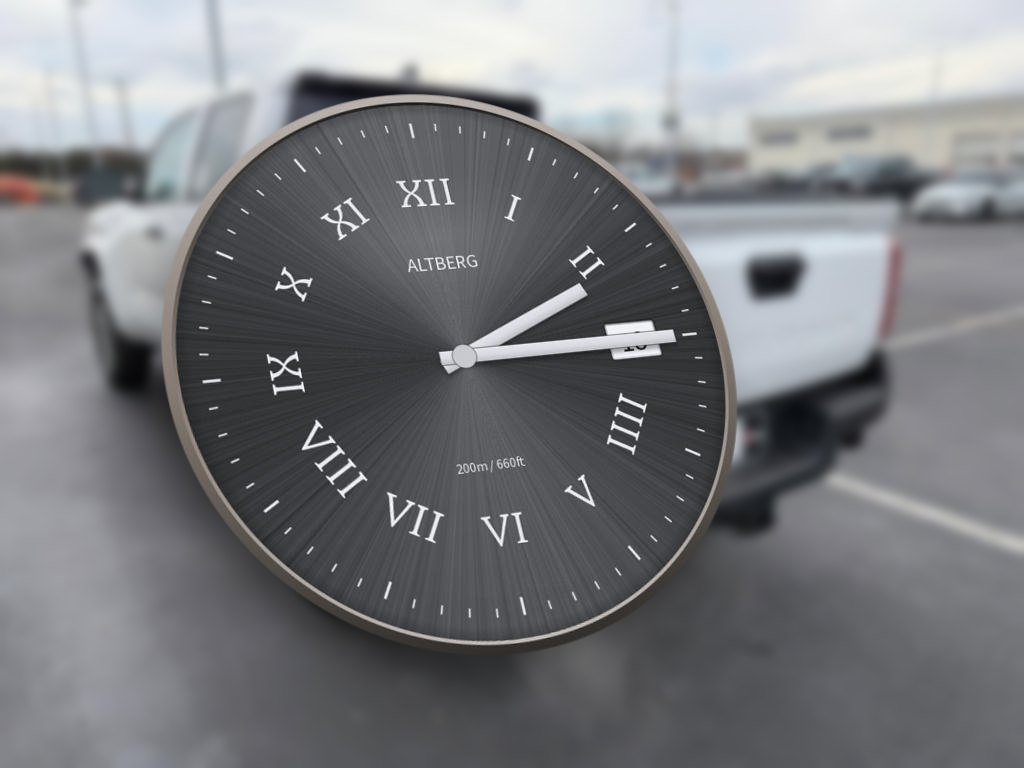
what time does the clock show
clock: 2:15
